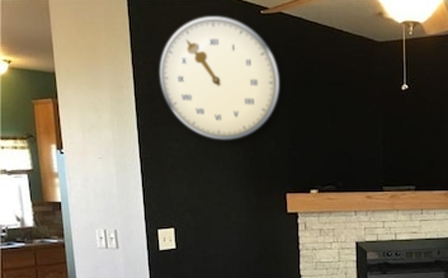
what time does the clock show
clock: 10:54
